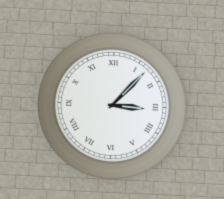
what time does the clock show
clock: 3:07
